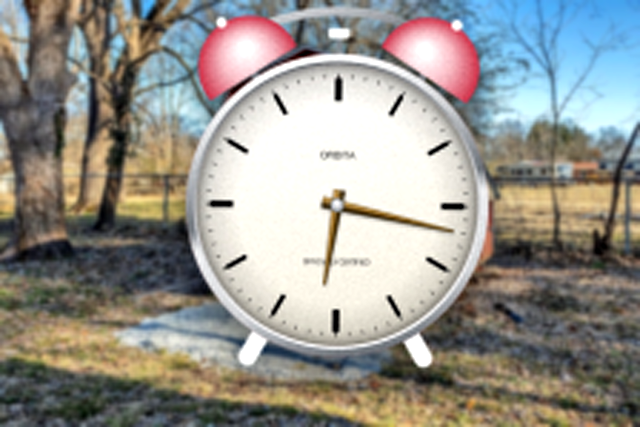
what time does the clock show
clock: 6:17
